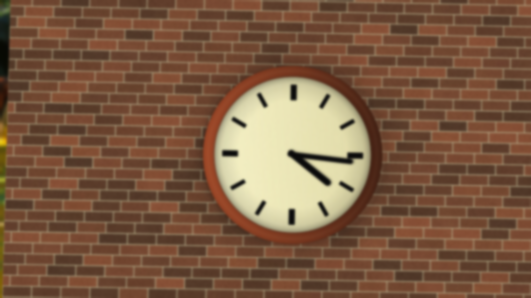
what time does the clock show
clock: 4:16
